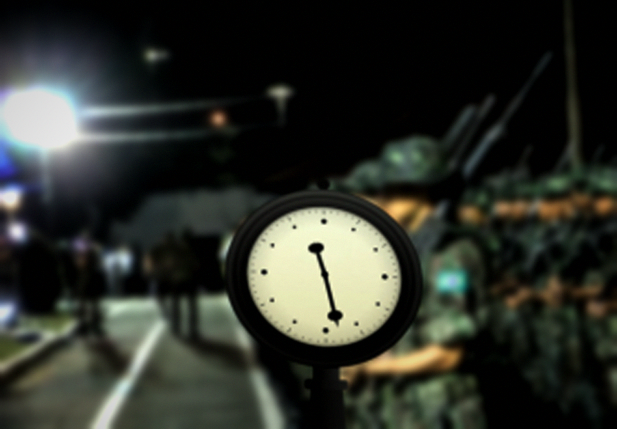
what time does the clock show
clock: 11:28
